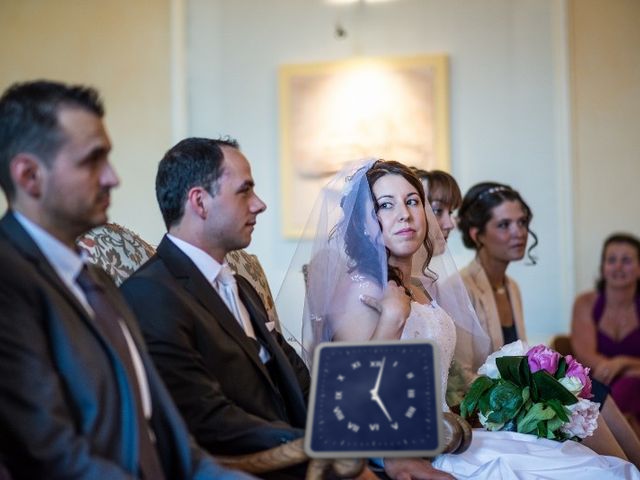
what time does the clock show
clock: 5:02
